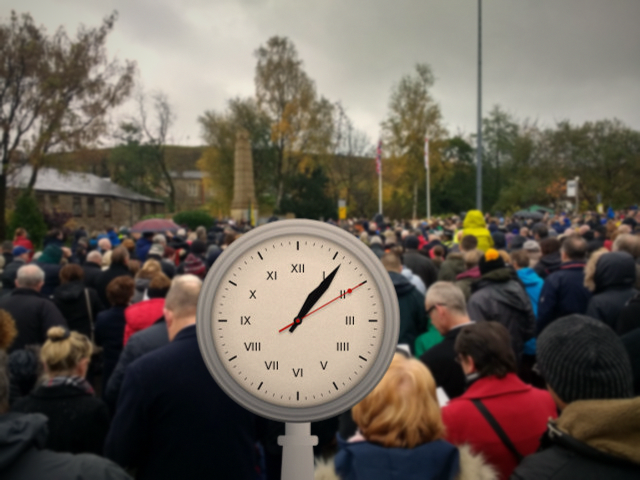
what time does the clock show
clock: 1:06:10
